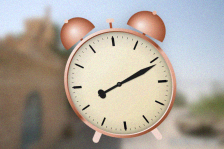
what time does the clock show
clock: 8:11
